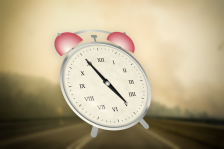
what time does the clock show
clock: 4:55
